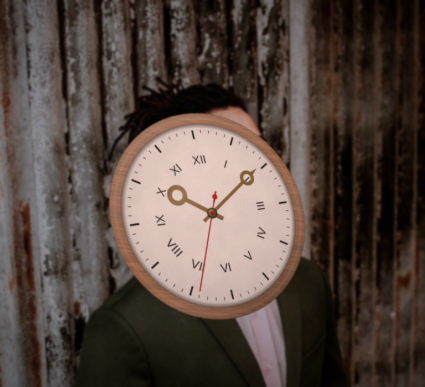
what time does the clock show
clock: 10:09:34
